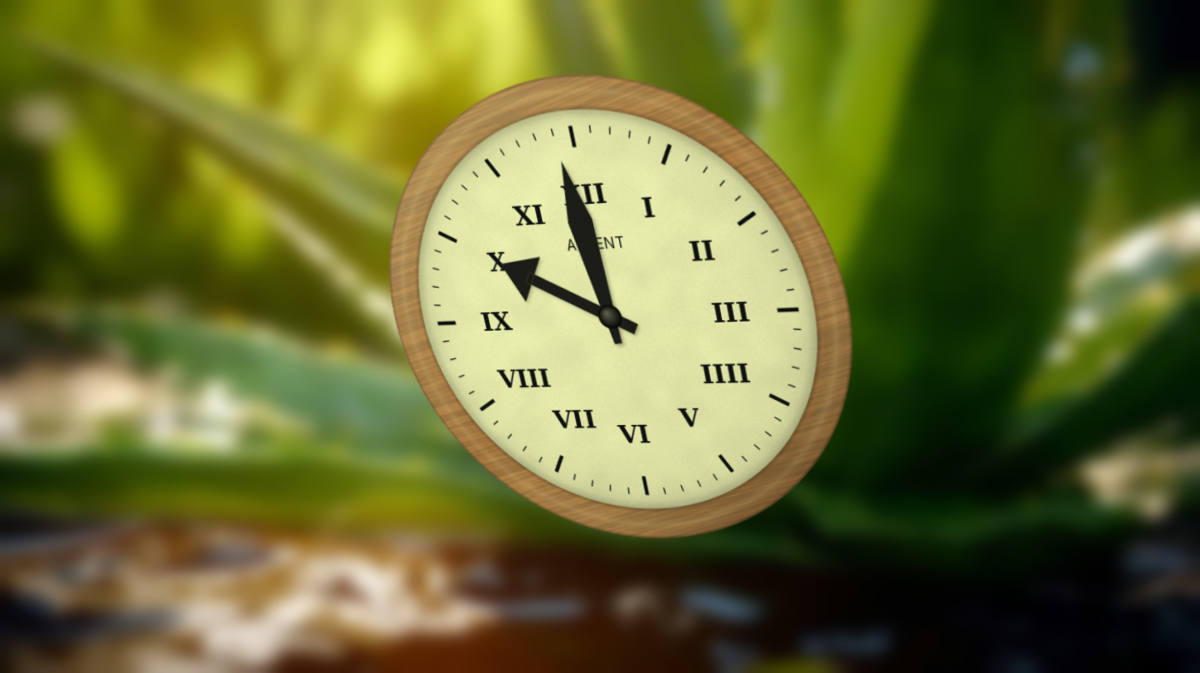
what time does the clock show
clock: 9:59
